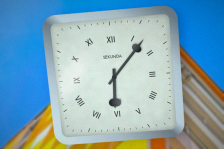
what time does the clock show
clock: 6:07
